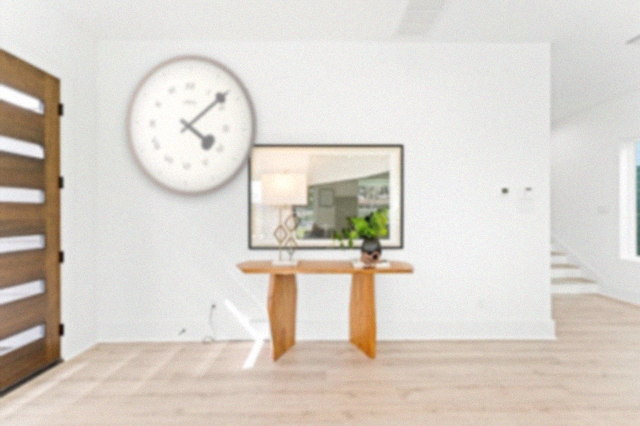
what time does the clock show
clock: 4:08
